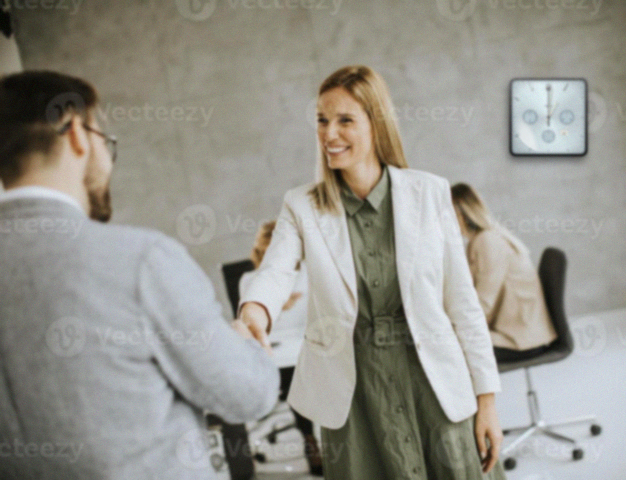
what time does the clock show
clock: 1:01
